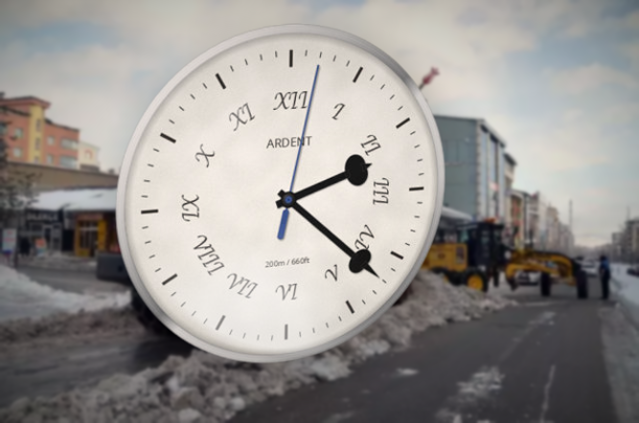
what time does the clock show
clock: 2:22:02
